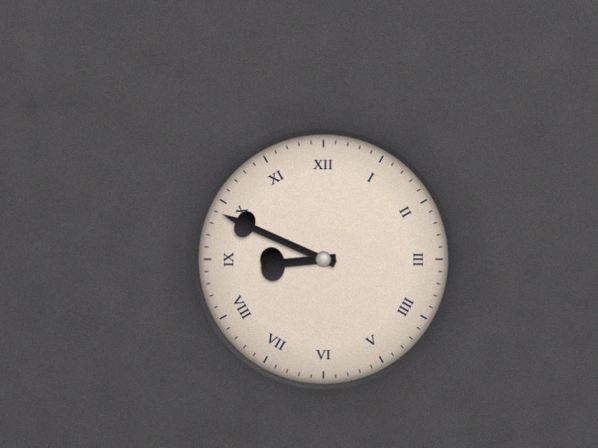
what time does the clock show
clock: 8:49
